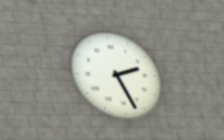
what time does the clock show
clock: 2:27
